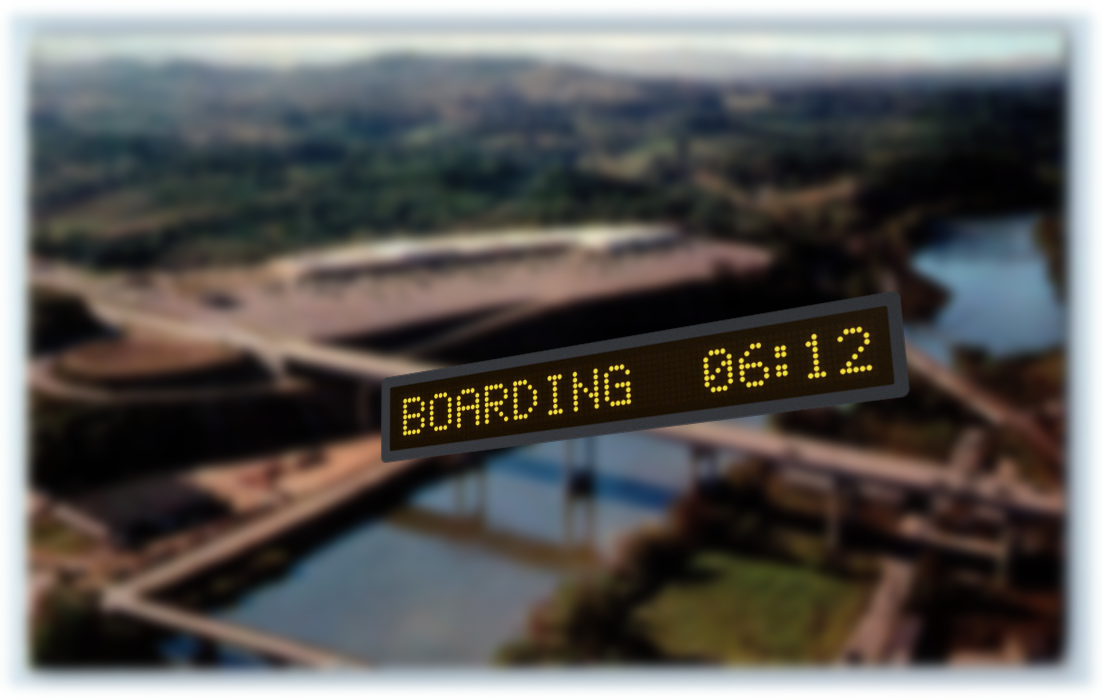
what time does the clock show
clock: 6:12
